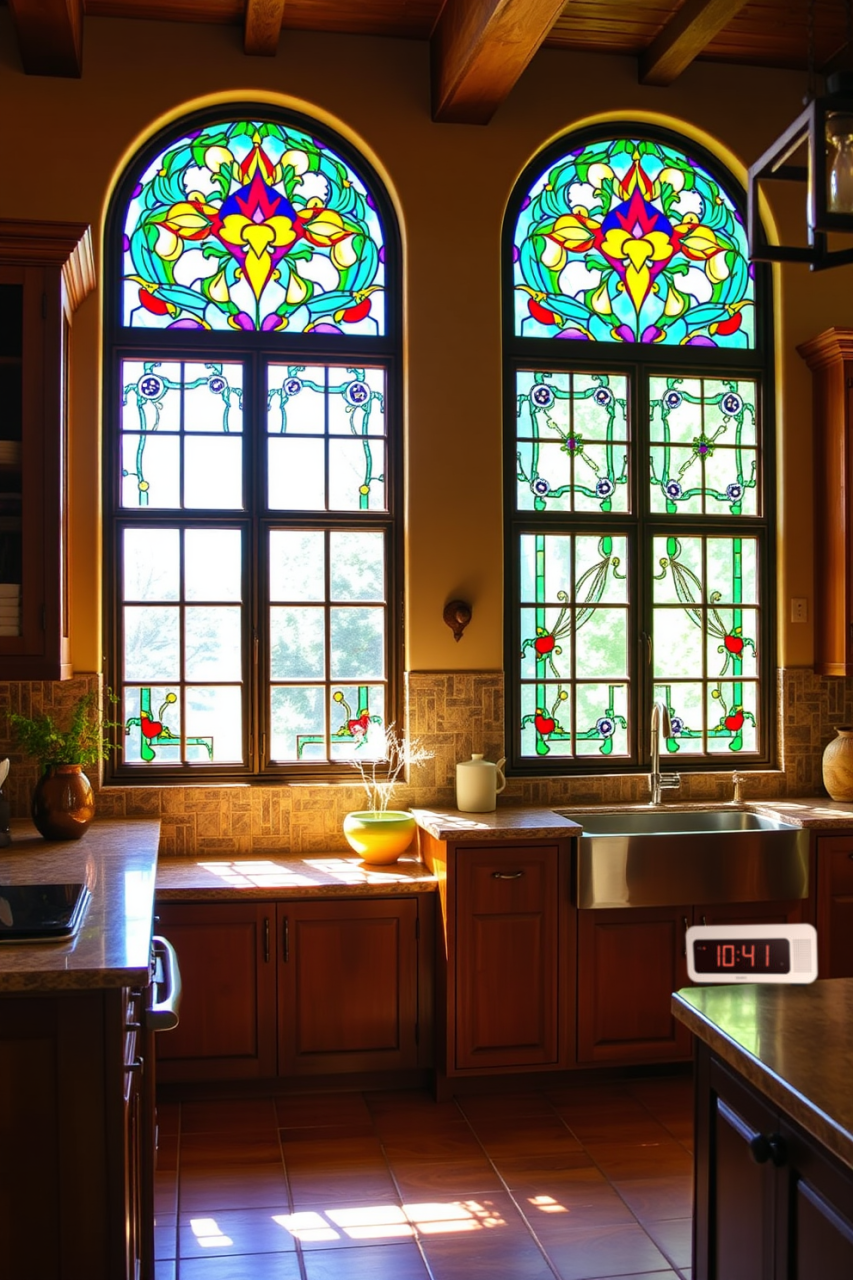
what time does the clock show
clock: 10:41
